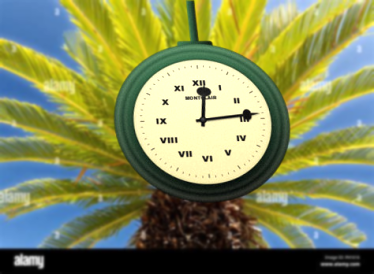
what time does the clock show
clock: 12:14
